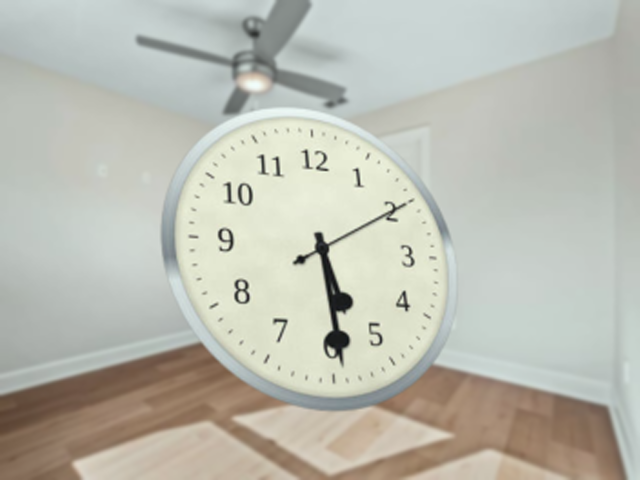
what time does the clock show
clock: 5:29:10
